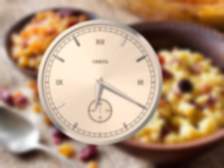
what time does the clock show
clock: 6:20
